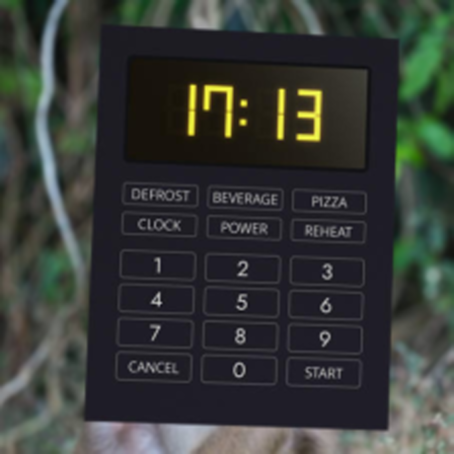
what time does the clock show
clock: 17:13
